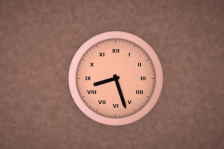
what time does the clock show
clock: 8:27
